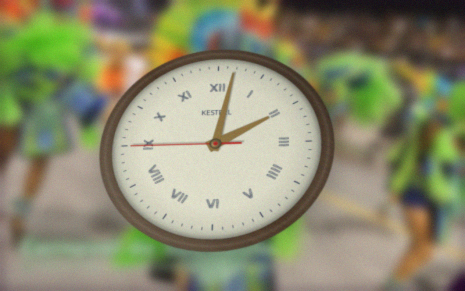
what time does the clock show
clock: 2:01:45
